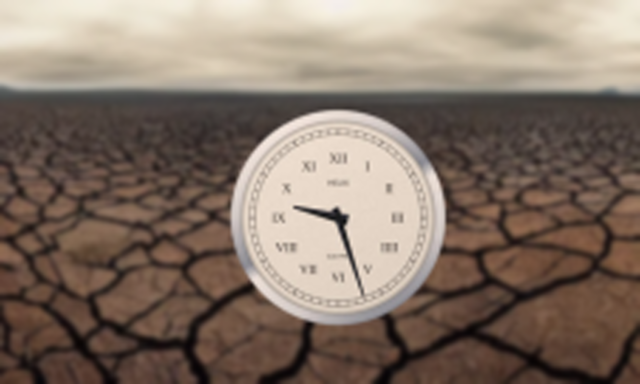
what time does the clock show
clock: 9:27
